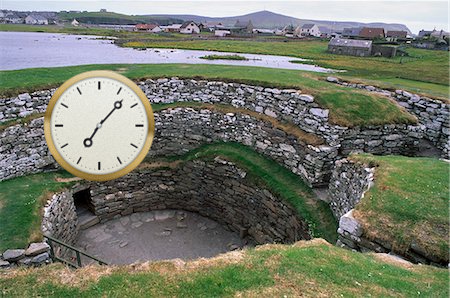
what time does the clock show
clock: 7:07
